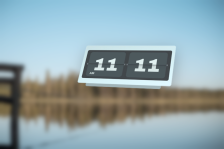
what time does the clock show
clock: 11:11
